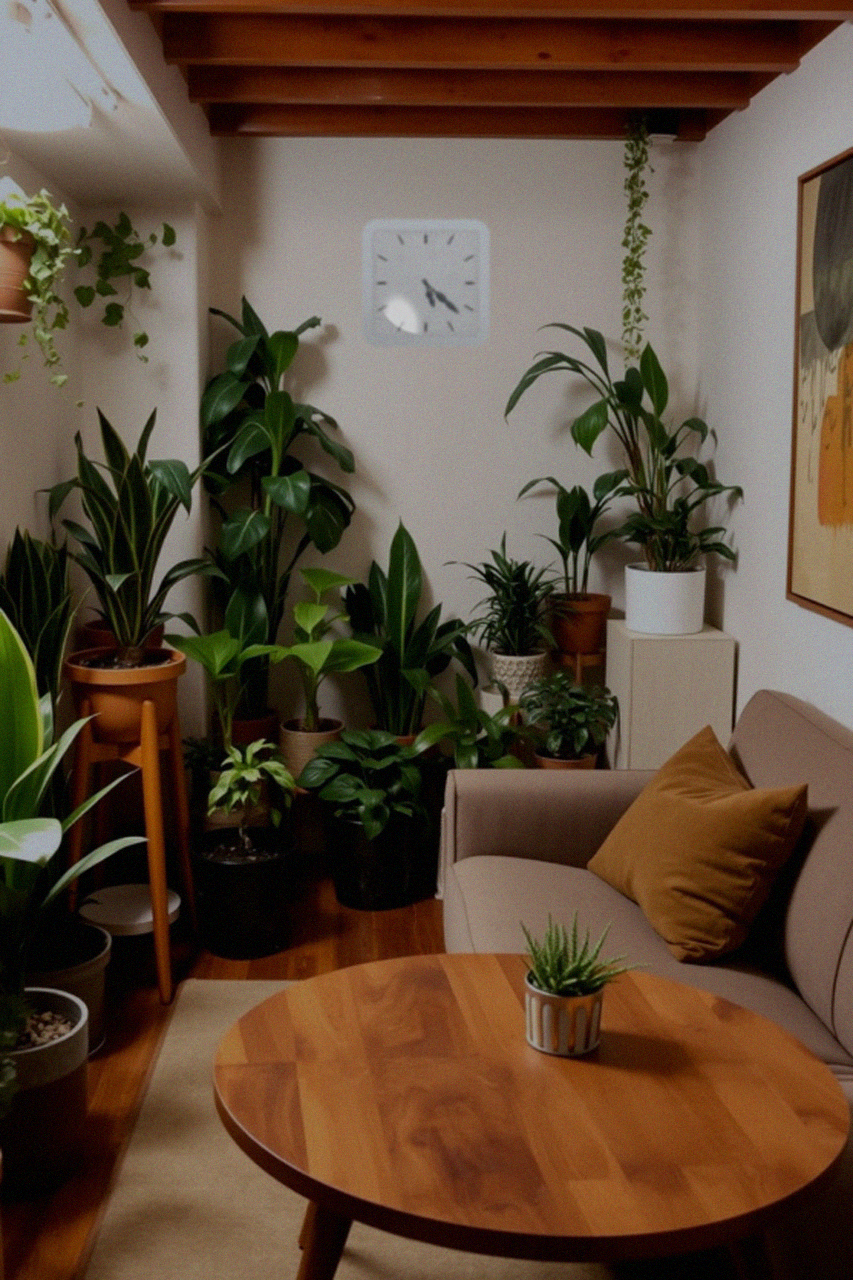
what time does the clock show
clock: 5:22
